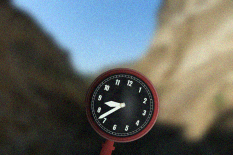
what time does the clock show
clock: 8:37
